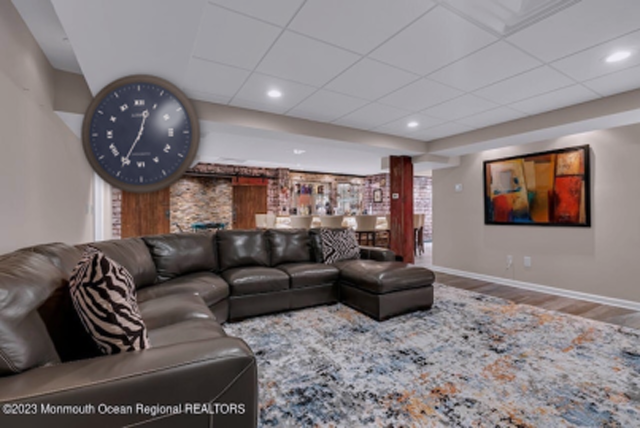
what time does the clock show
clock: 12:35
